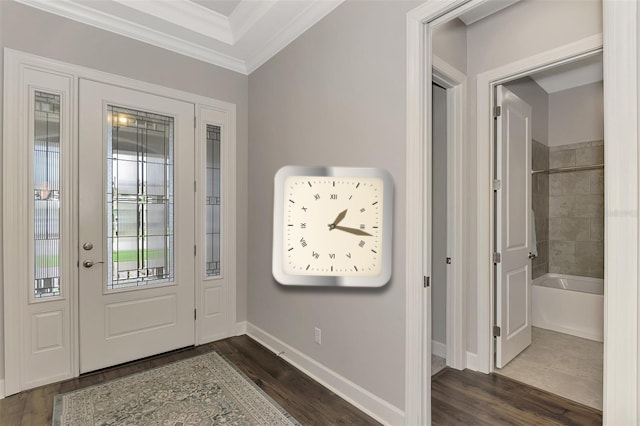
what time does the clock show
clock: 1:17
